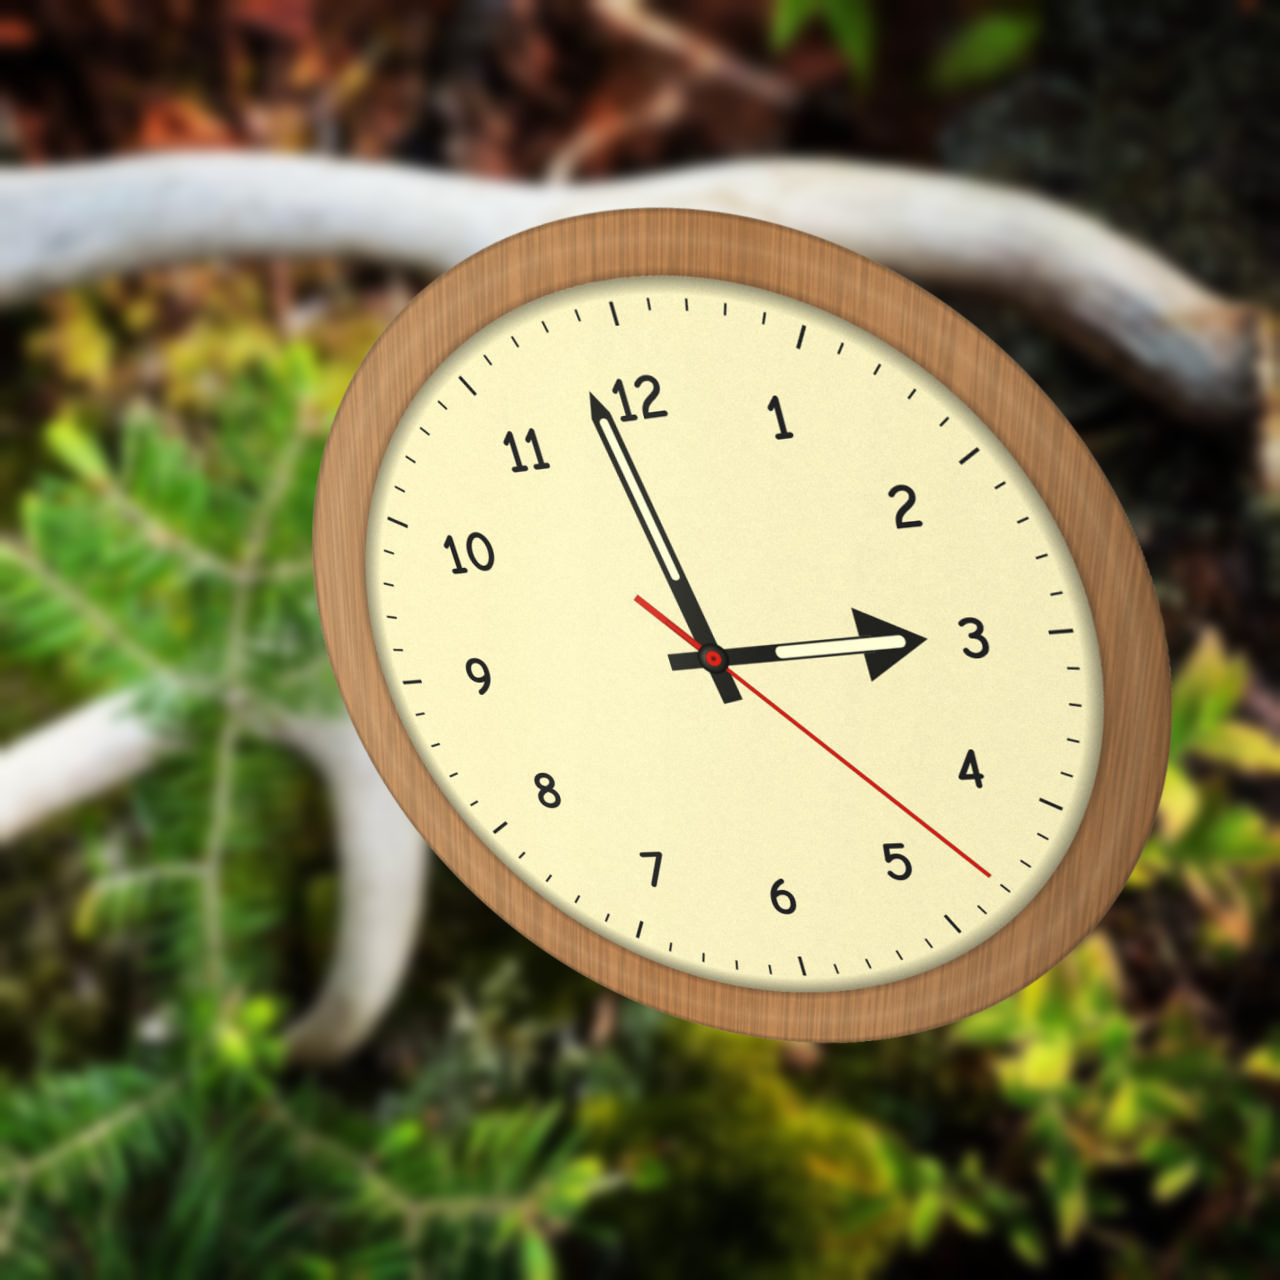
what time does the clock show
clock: 2:58:23
